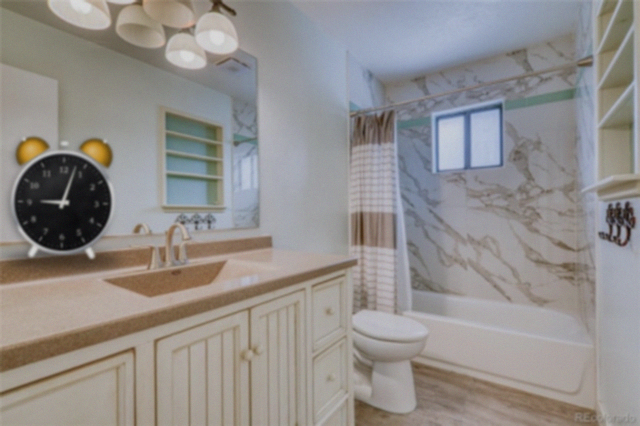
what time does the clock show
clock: 9:03
